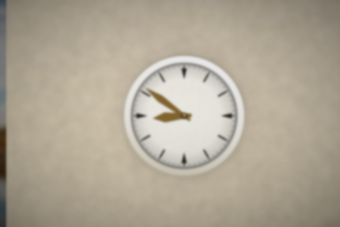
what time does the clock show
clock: 8:51
